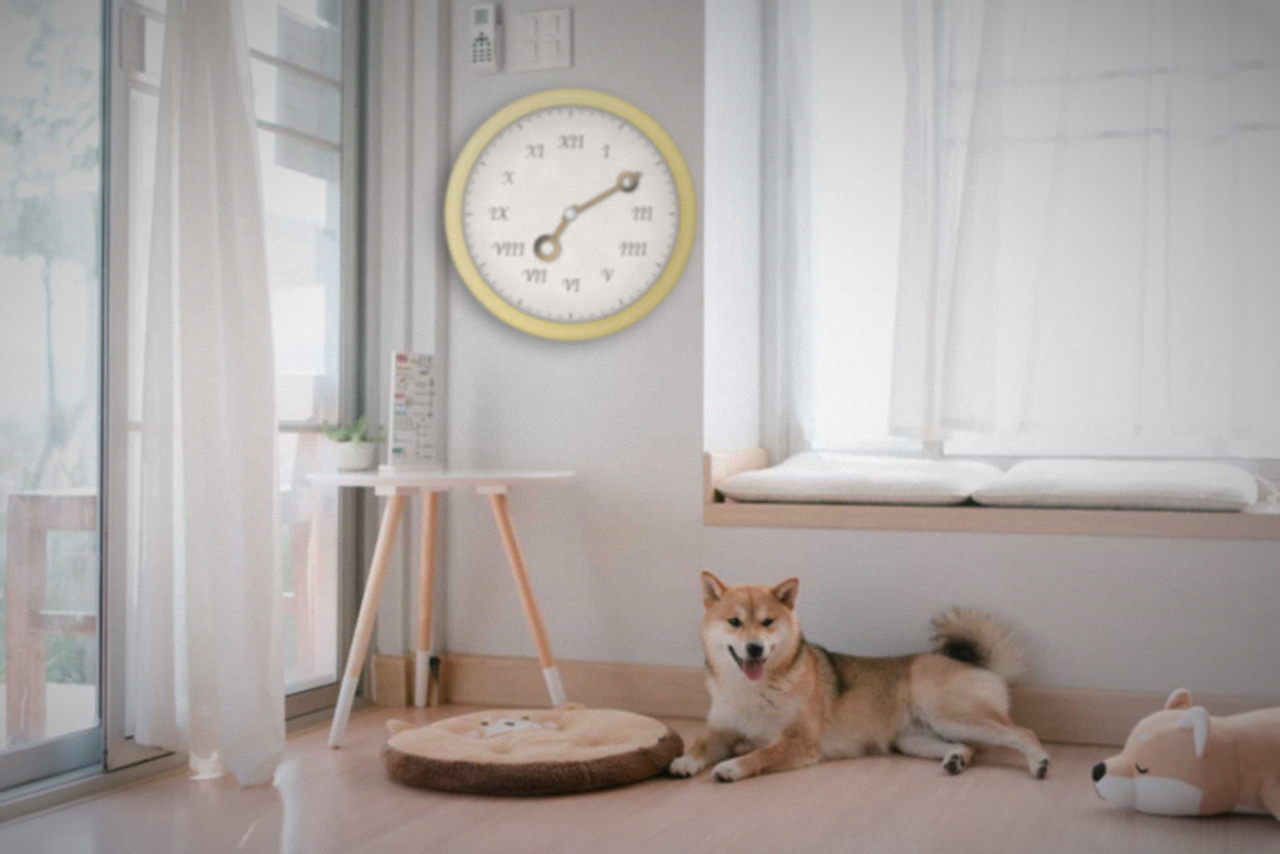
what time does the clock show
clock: 7:10
